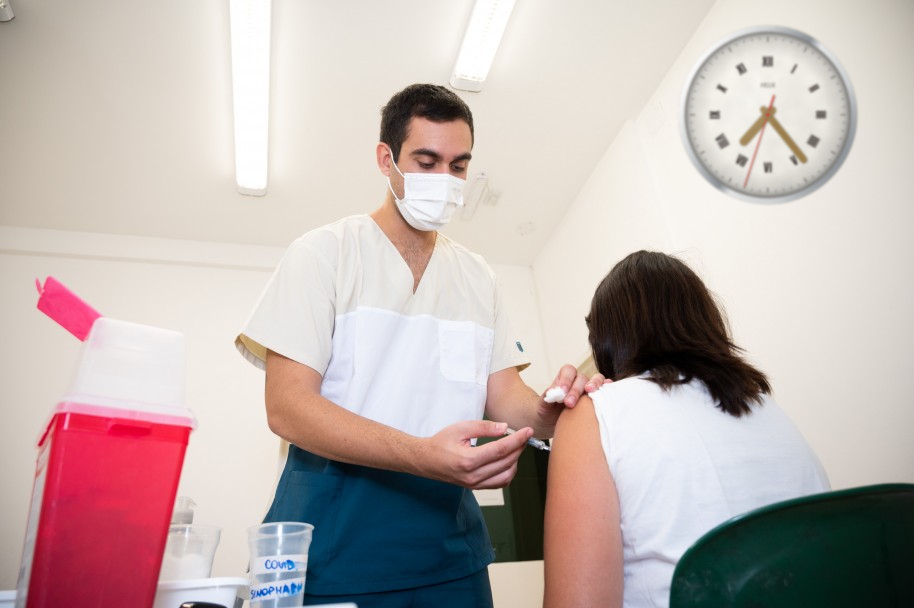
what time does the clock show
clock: 7:23:33
